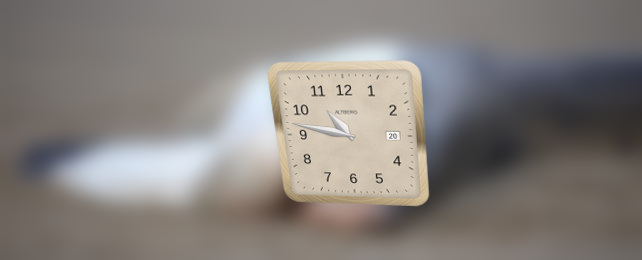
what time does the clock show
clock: 10:47
